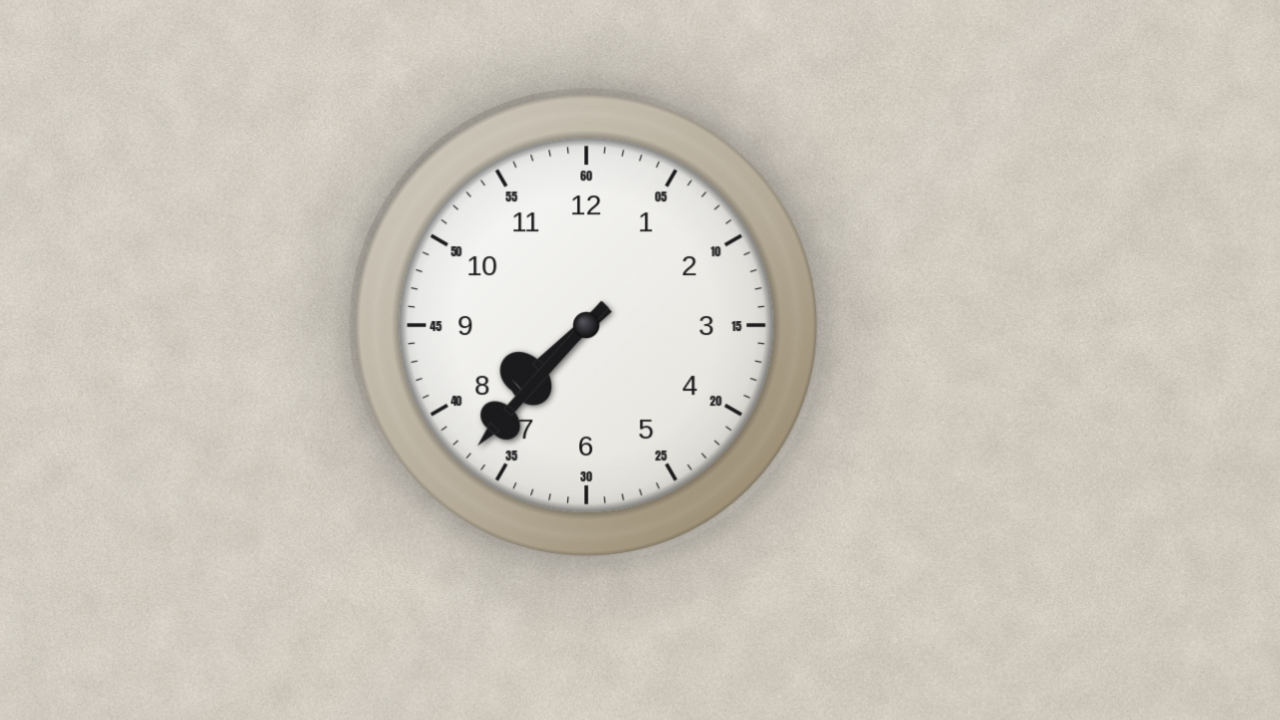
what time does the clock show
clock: 7:37
